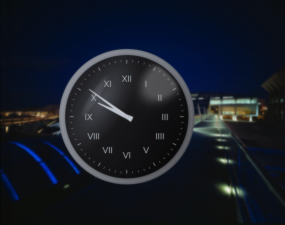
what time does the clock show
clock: 9:51
